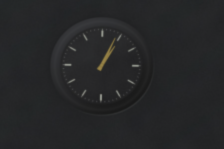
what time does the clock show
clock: 1:04
